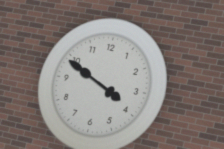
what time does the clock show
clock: 3:49
